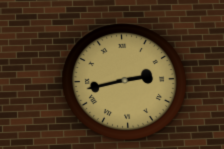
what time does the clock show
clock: 2:43
